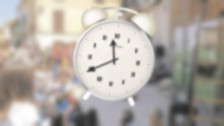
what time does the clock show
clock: 11:40
